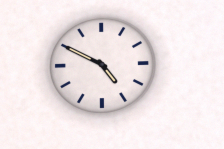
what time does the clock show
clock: 4:50
